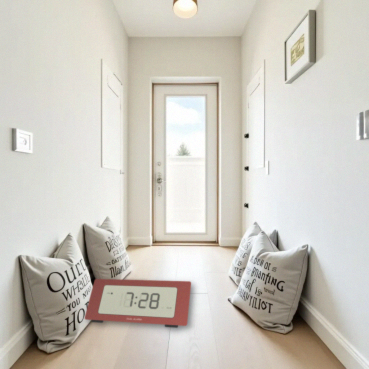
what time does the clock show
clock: 7:28
